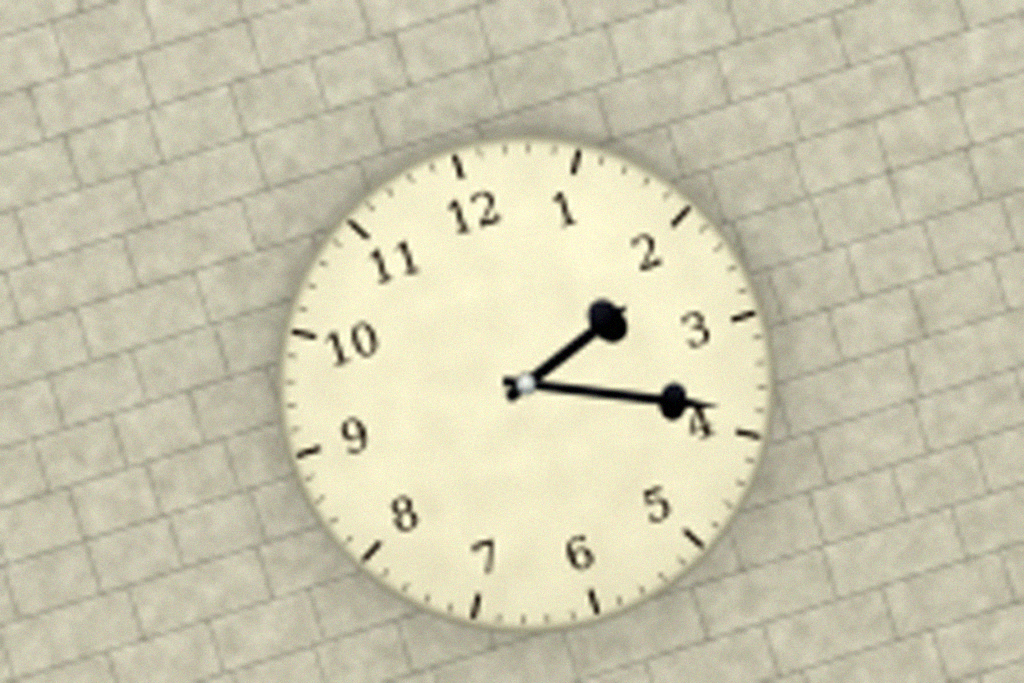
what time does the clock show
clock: 2:19
